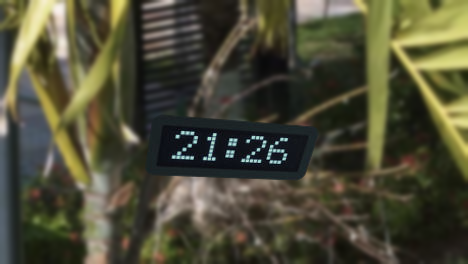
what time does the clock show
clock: 21:26
